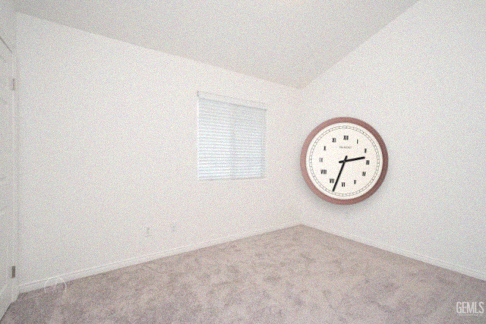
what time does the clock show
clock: 2:33
